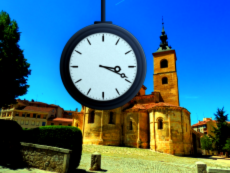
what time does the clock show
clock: 3:19
